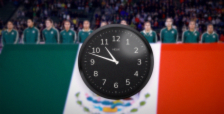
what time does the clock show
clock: 10:48
